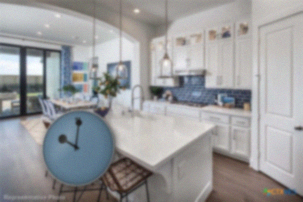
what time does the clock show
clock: 10:01
